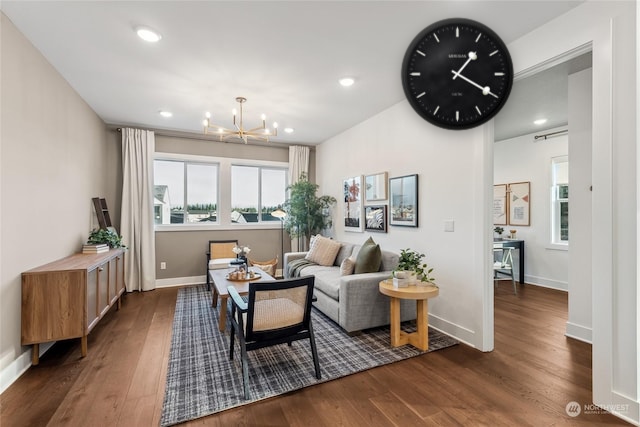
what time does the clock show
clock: 1:20
